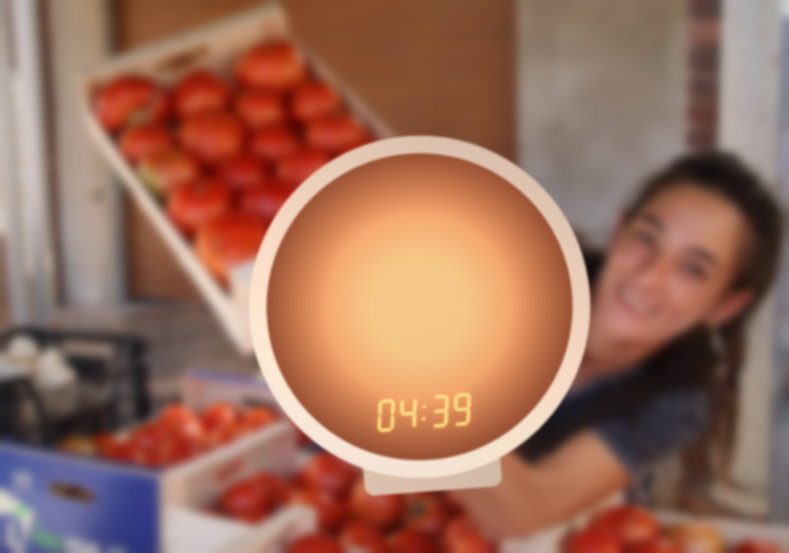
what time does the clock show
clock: 4:39
